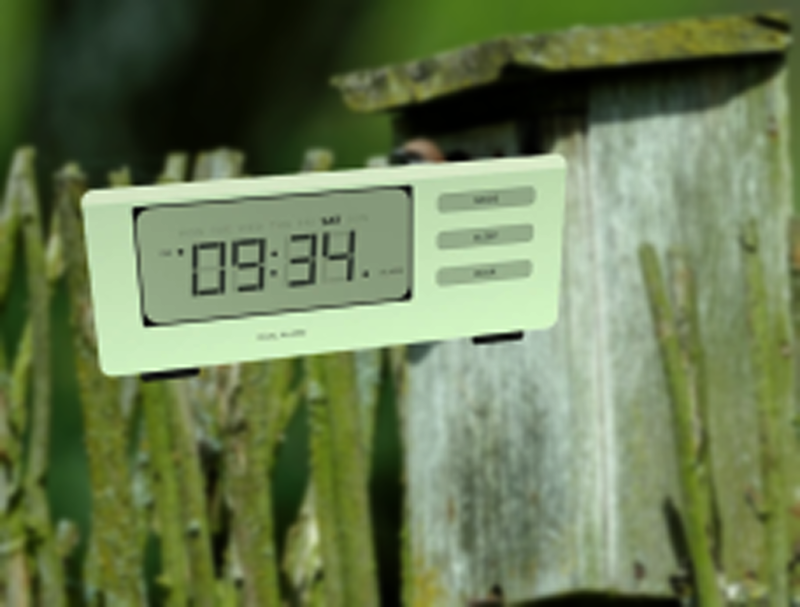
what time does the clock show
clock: 9:34
